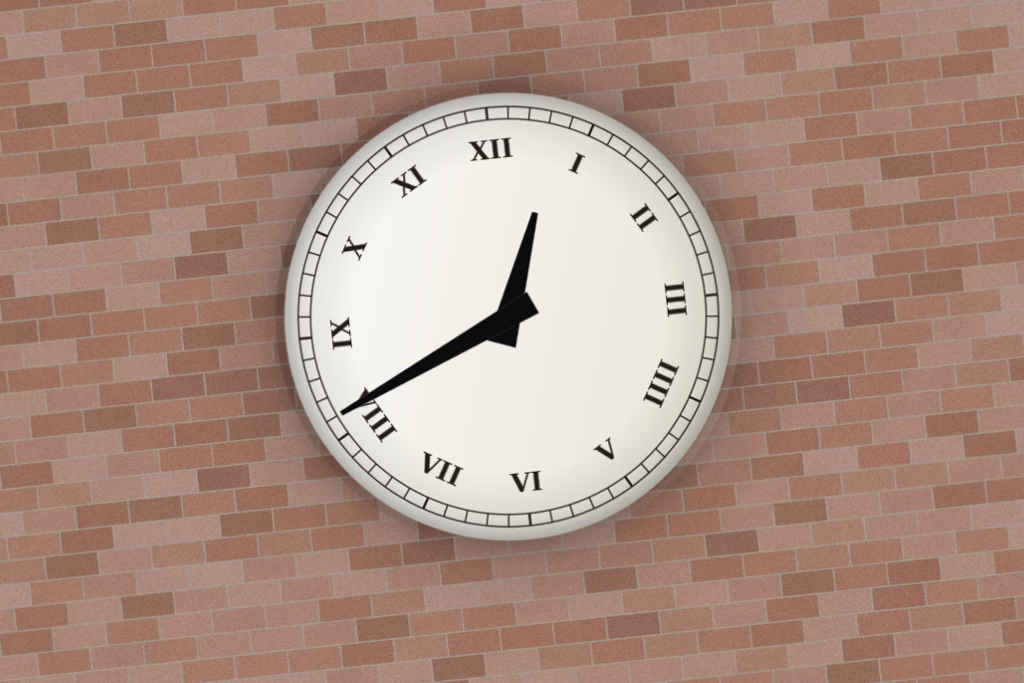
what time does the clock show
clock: 12:41
